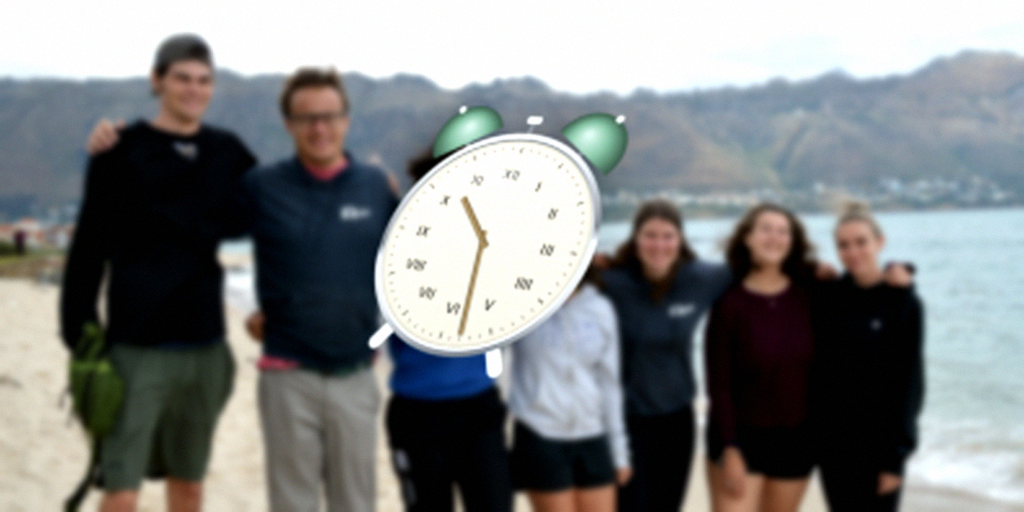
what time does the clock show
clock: 10:28
